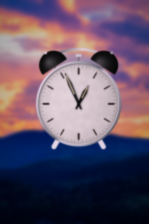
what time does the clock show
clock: 12:56
